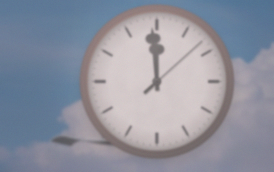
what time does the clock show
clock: 11:59:08
